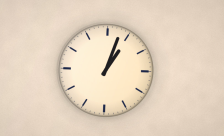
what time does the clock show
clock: 1:03
